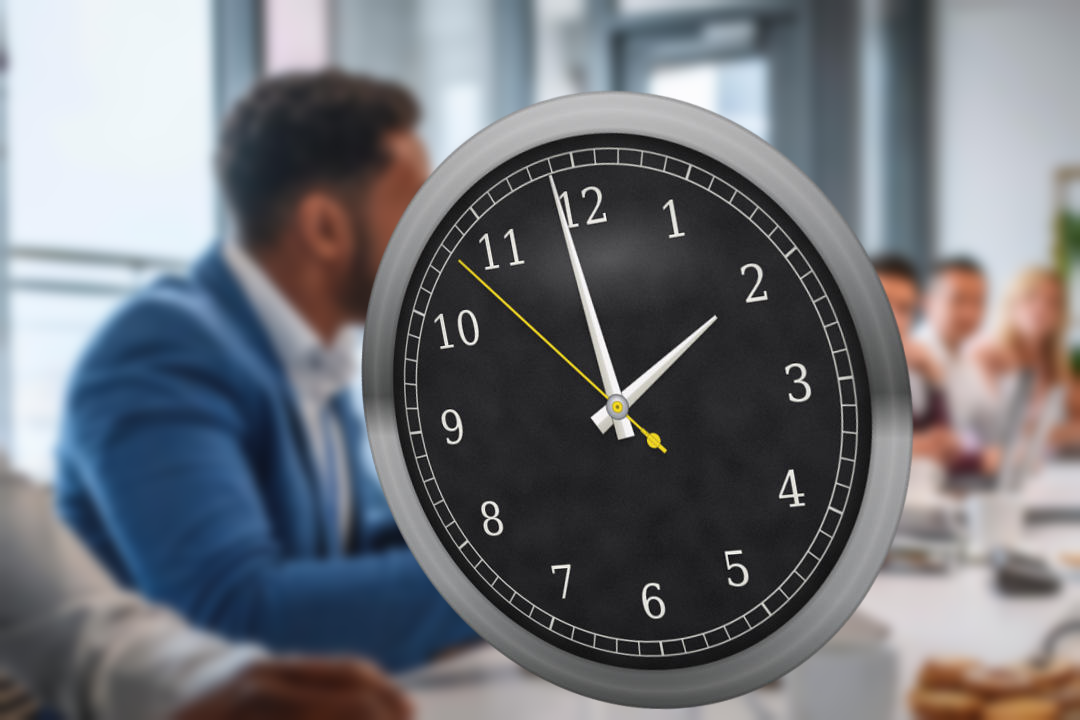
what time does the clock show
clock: 1:58:53
